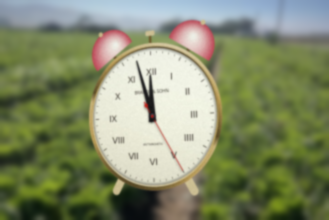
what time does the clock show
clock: 11:57:25
